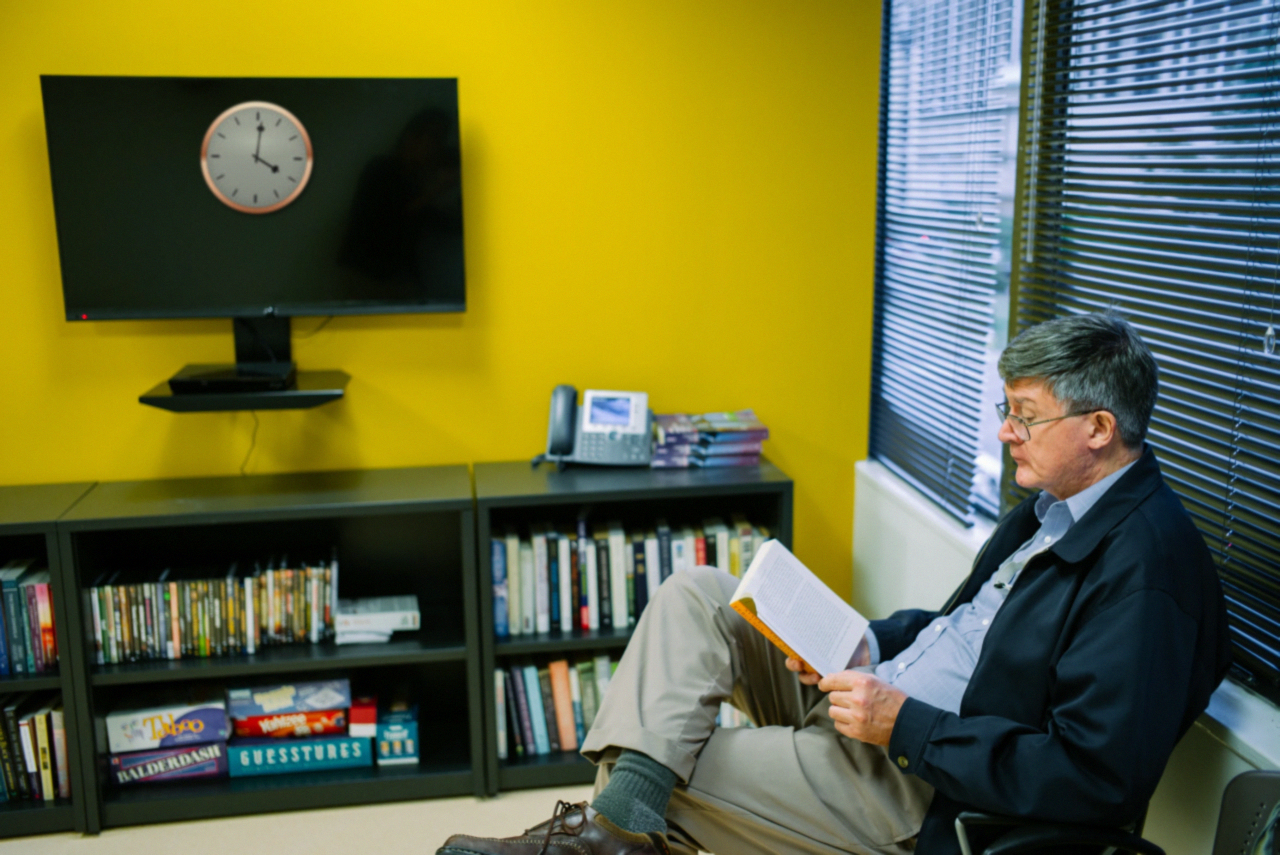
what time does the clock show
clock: 4:01
